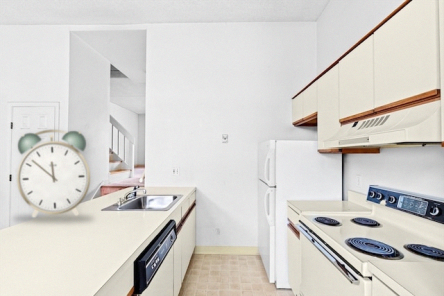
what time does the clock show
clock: 11:52
